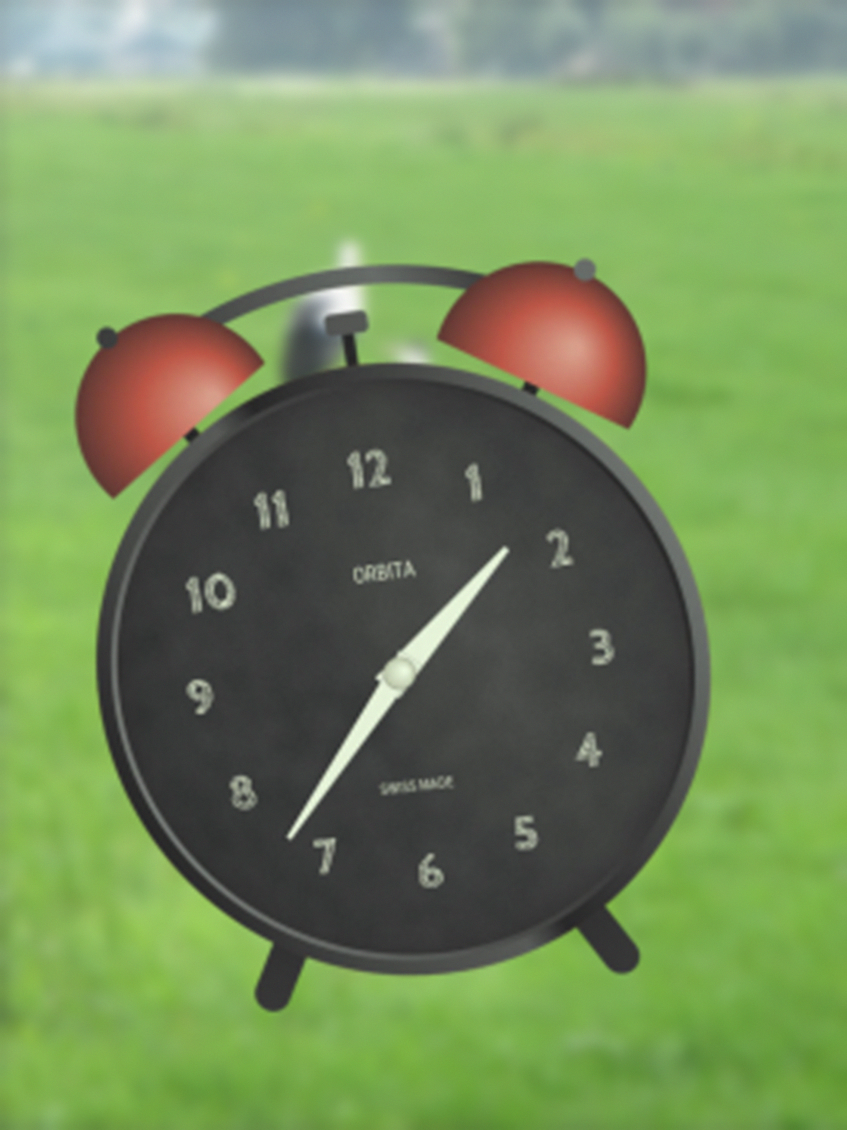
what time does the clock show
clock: 1:37
